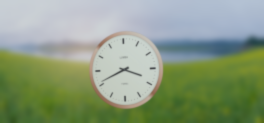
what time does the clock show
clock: 3:41
